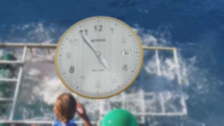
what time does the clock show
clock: 4:54
